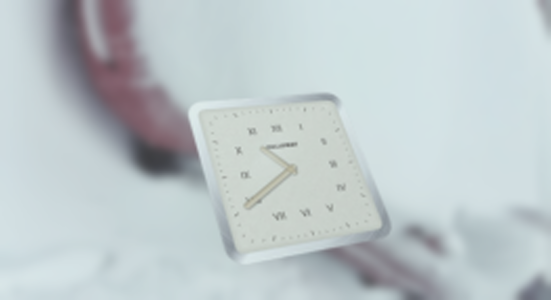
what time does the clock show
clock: 10:40
